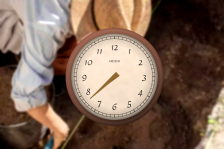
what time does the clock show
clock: 7:38
